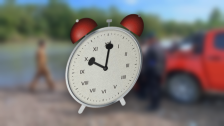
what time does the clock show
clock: 10:01
